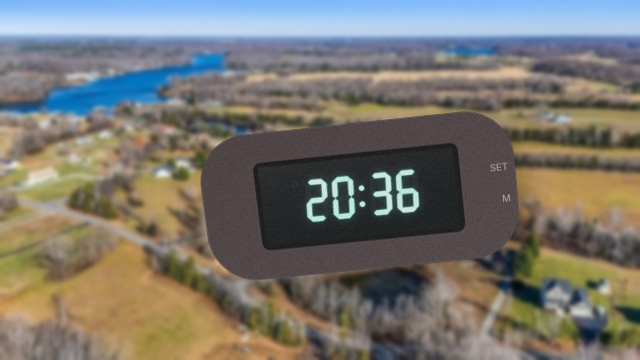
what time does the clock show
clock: 20:36
